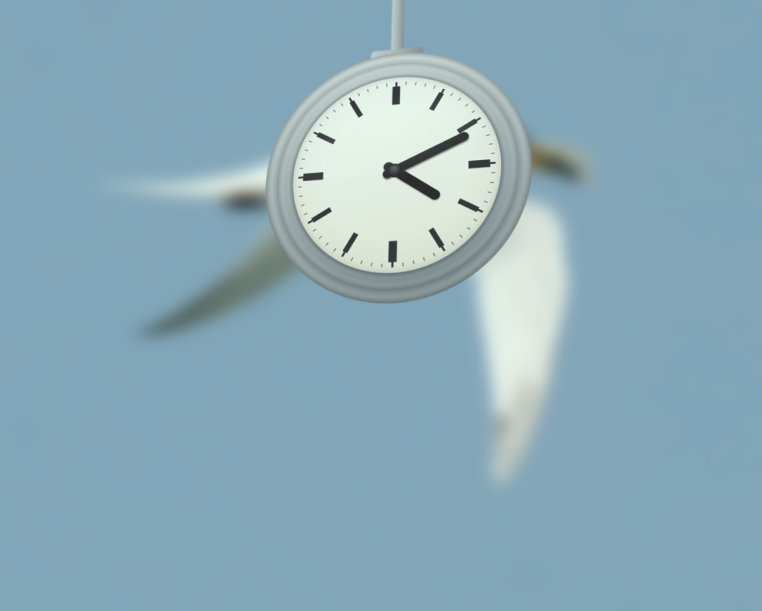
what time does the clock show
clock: 4:11
